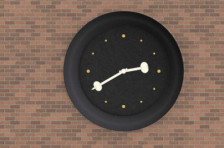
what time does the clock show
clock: 2:40
